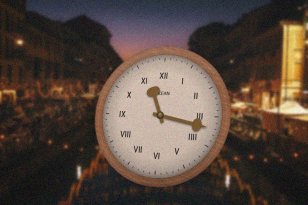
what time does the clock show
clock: 11:17
